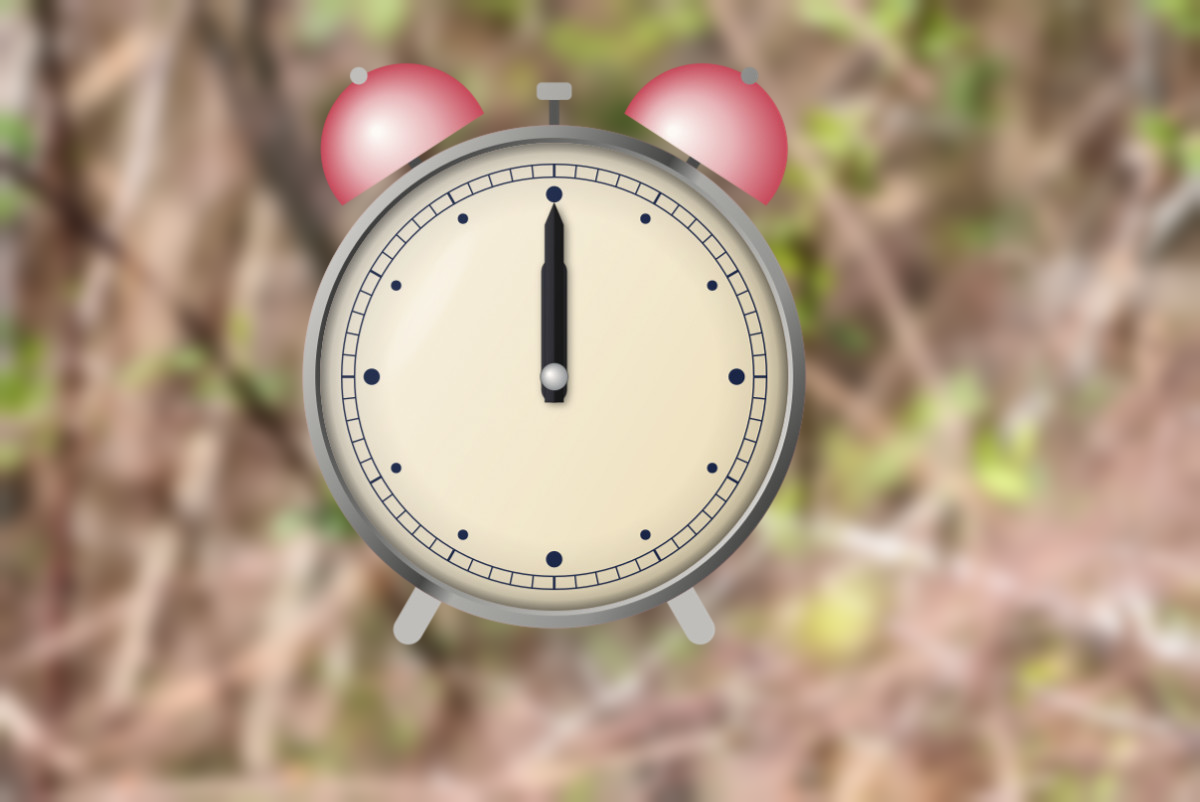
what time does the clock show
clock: 12:00
